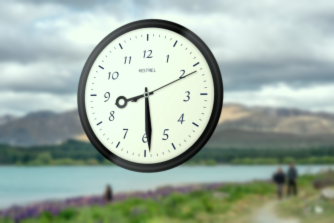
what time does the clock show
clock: 8:29:11
